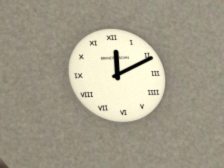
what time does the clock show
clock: 12:11
